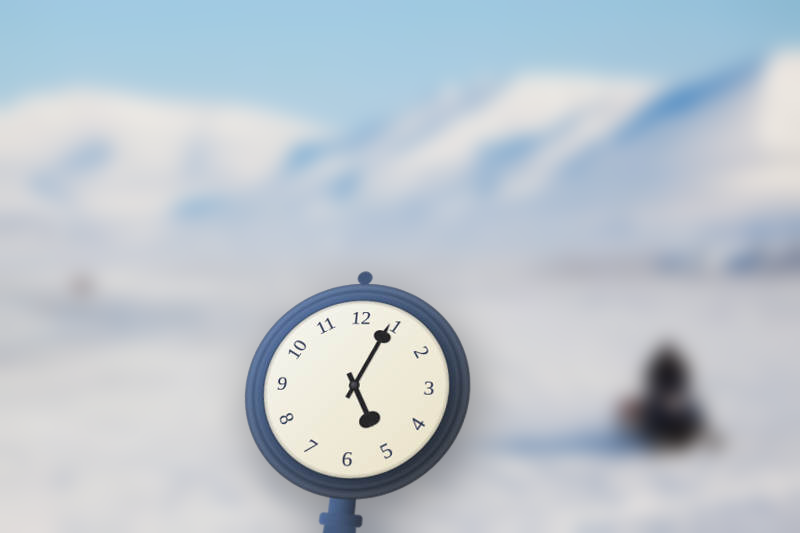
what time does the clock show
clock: 5:04
